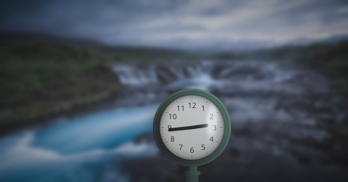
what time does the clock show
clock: 2:44
